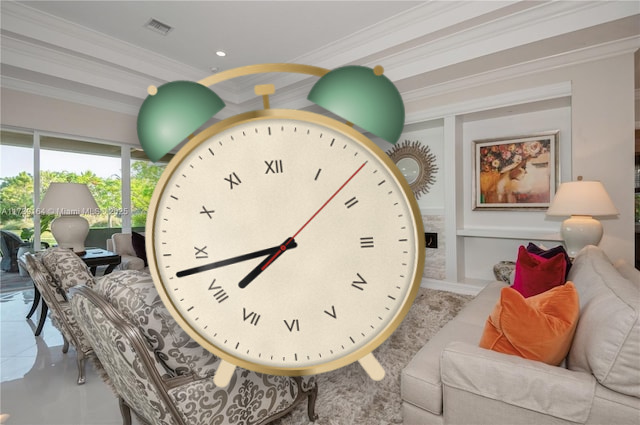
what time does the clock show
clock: 7:43:08
